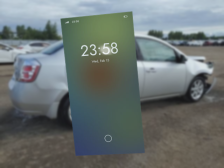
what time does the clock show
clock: 23:58
